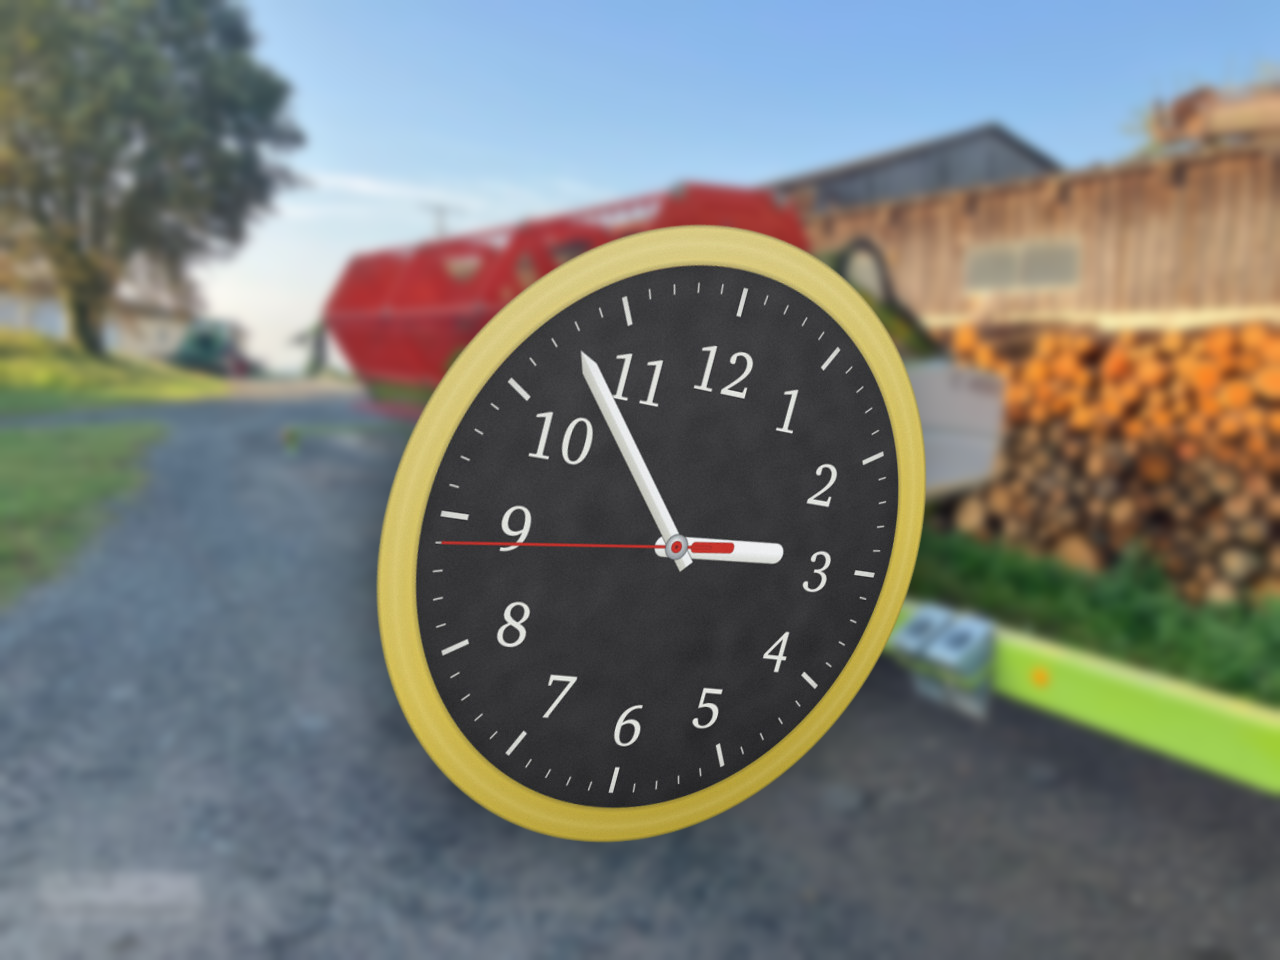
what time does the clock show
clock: 2:52:44
